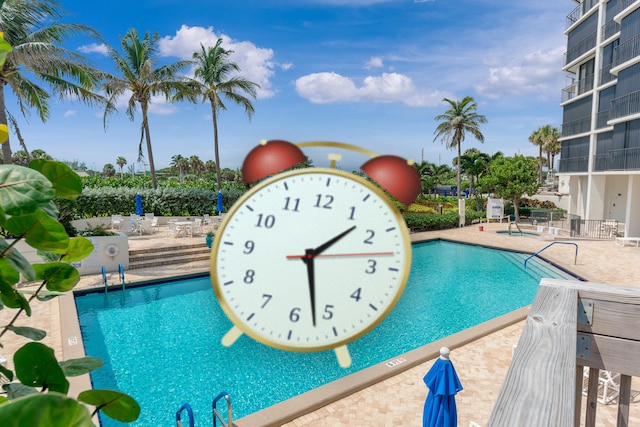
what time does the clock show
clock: 1:27:13
